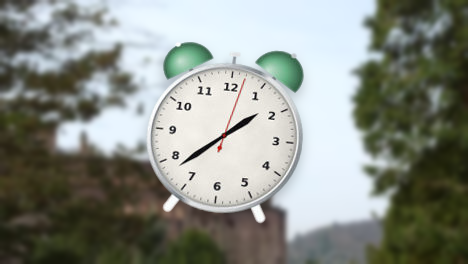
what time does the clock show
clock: 1:38:02
